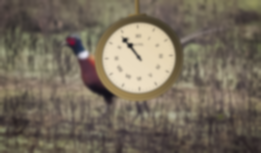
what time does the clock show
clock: 10:54
